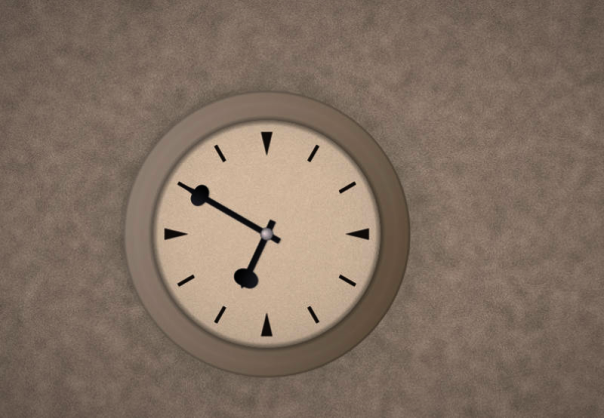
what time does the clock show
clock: 6:50
